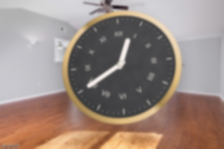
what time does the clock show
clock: 12:40
